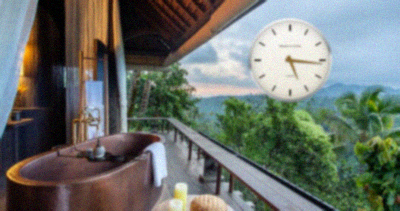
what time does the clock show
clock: 5:16
